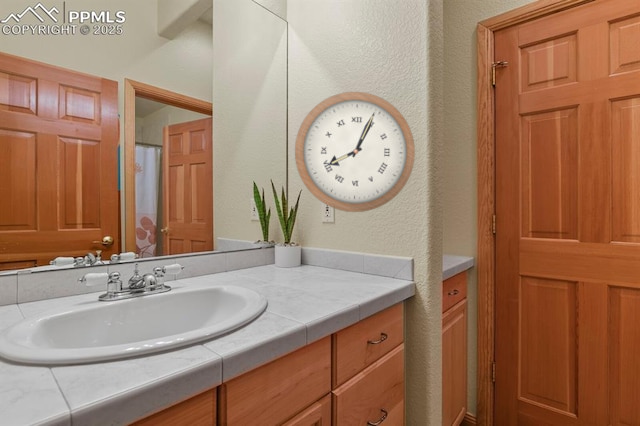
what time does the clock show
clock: 8:04
